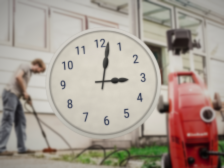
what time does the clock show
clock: 3:02
